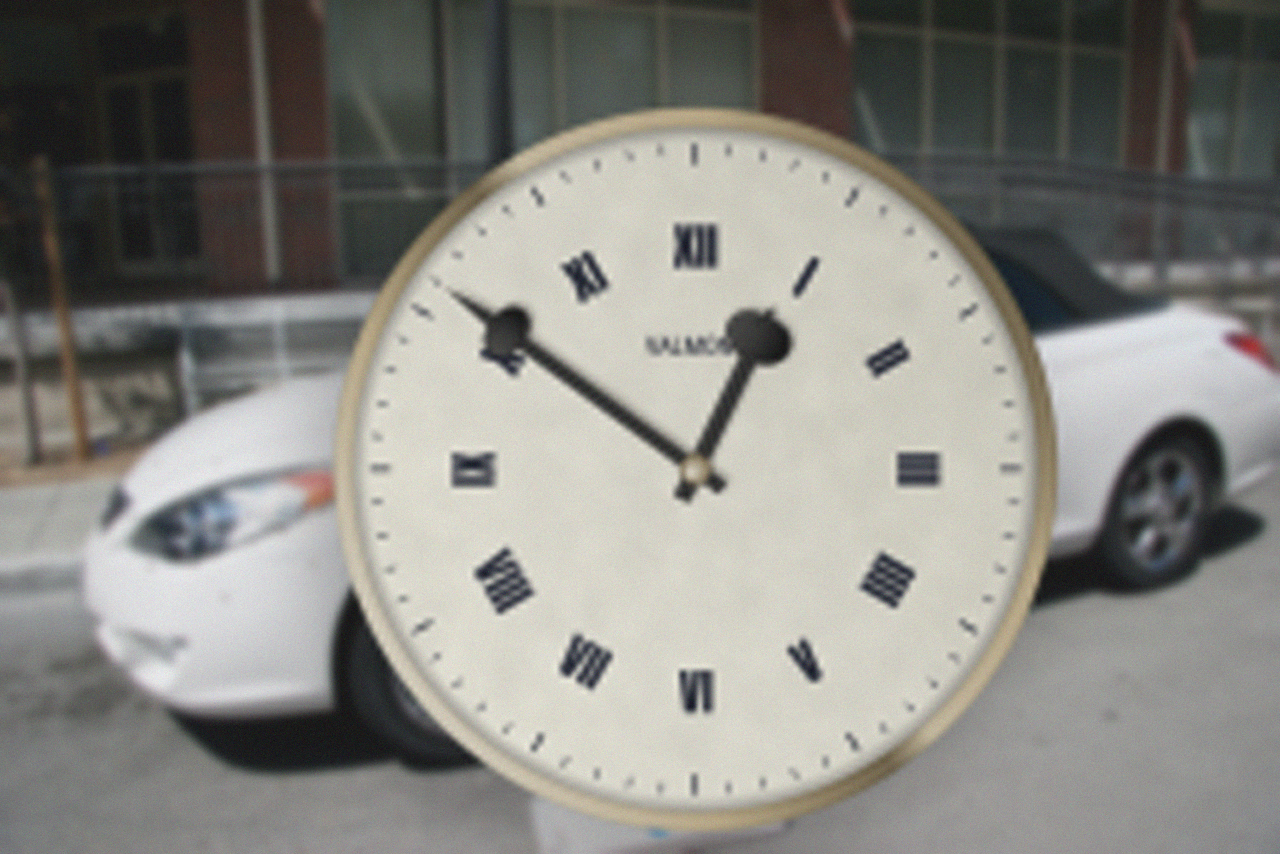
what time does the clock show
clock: 12:51
